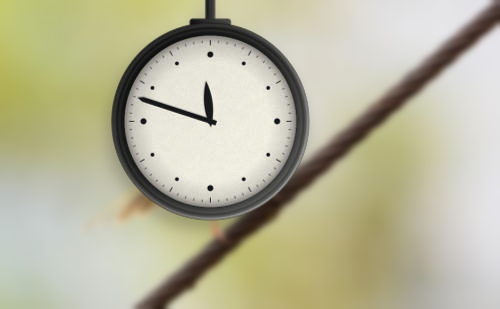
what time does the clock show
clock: 11:48
